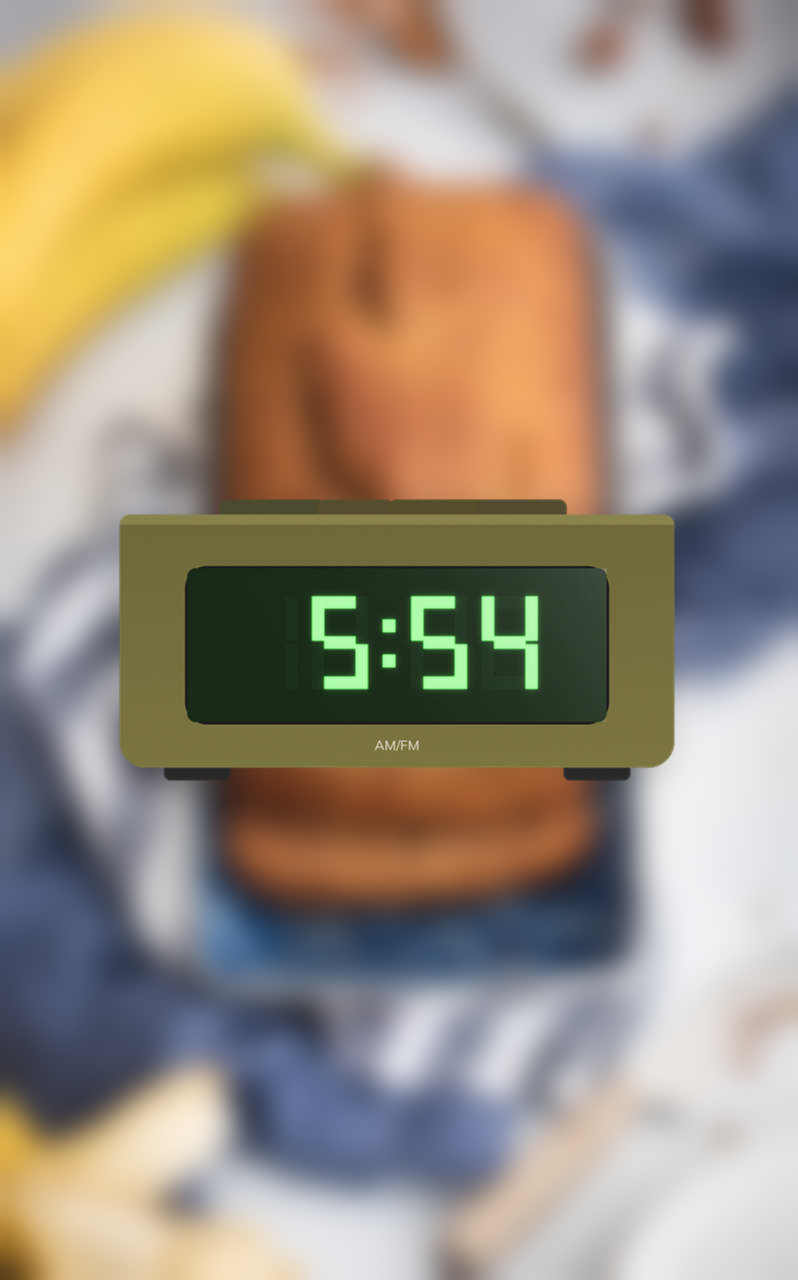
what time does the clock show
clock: 5:54
